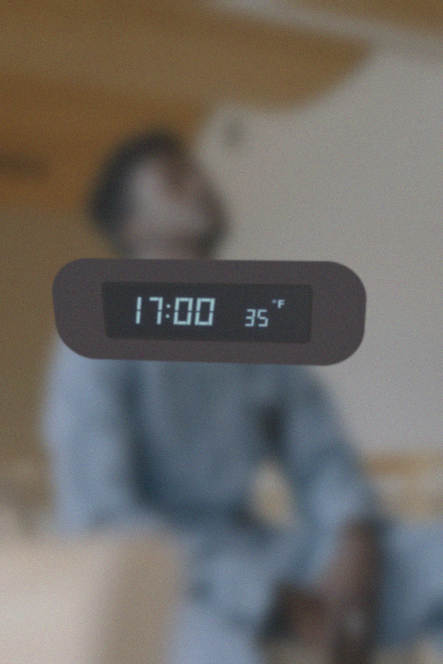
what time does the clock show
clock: 17:00
